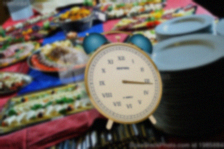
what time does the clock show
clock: 3:16
